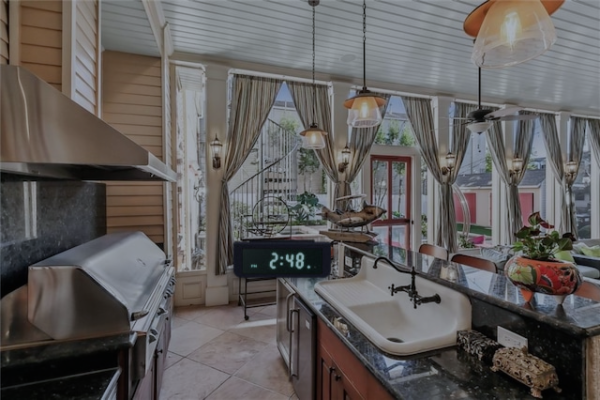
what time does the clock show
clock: 2:48
